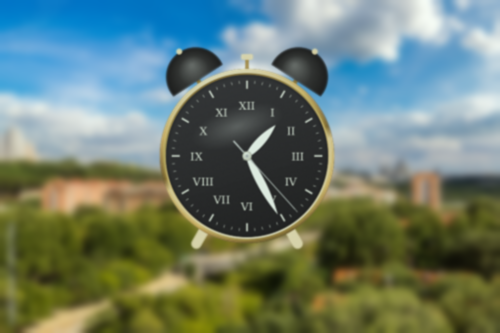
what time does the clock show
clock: 1:25:23
